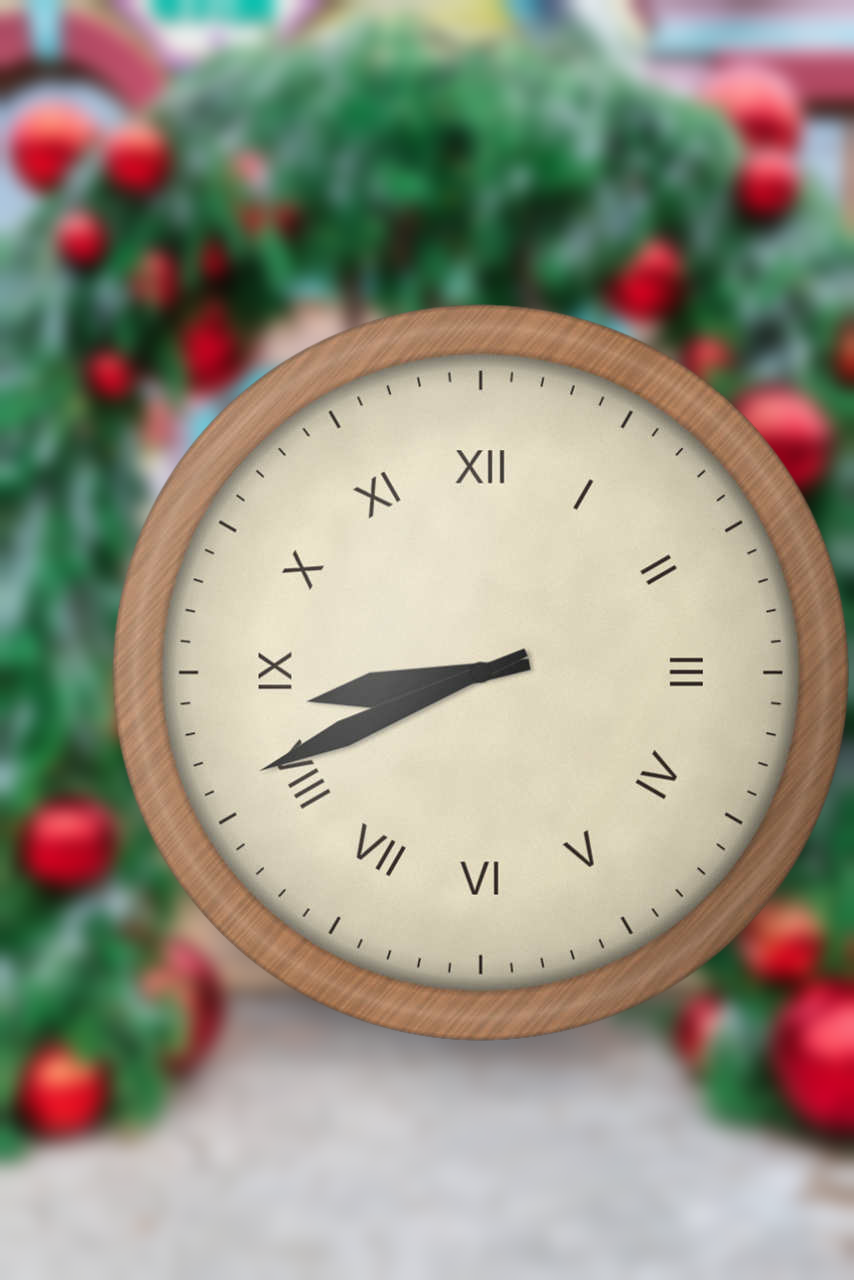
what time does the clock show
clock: 8:41
